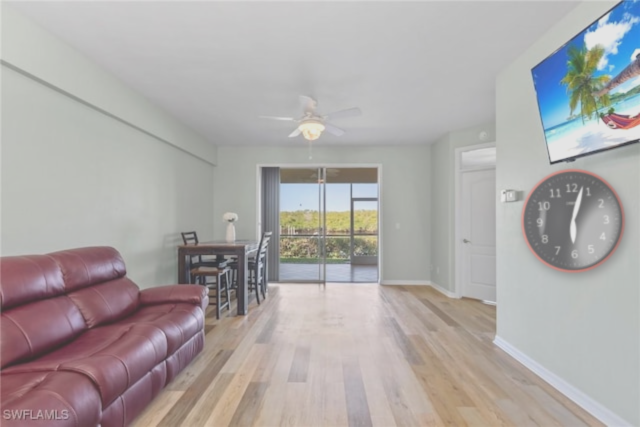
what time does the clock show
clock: 6:03
